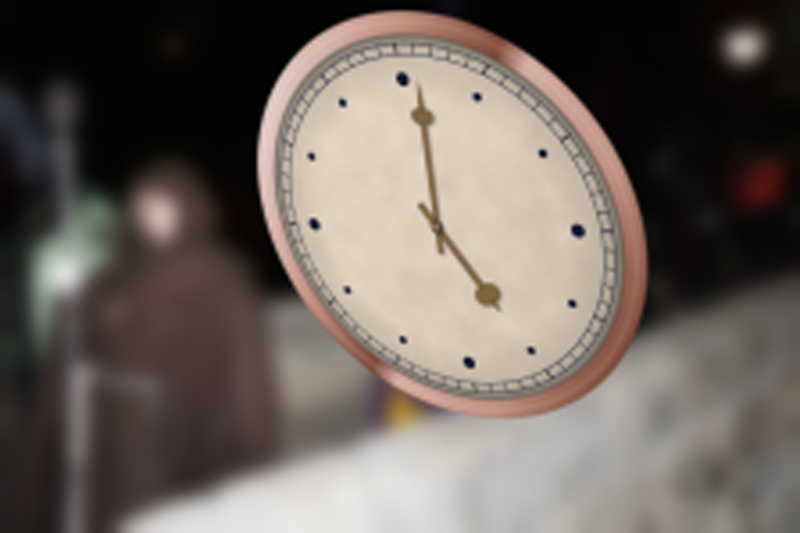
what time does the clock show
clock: 5:01
